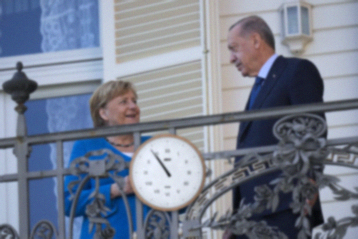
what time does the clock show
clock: 10:54
